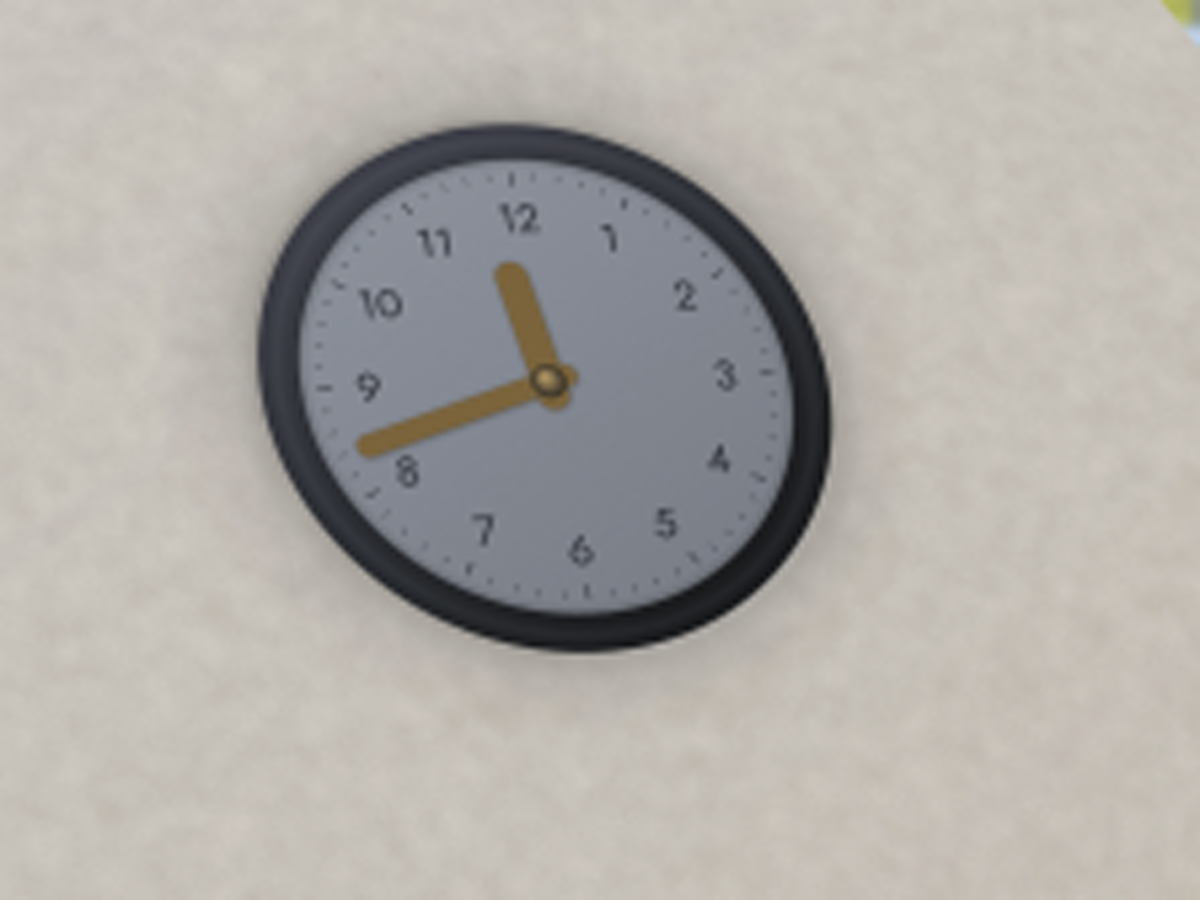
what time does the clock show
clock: 11:42
